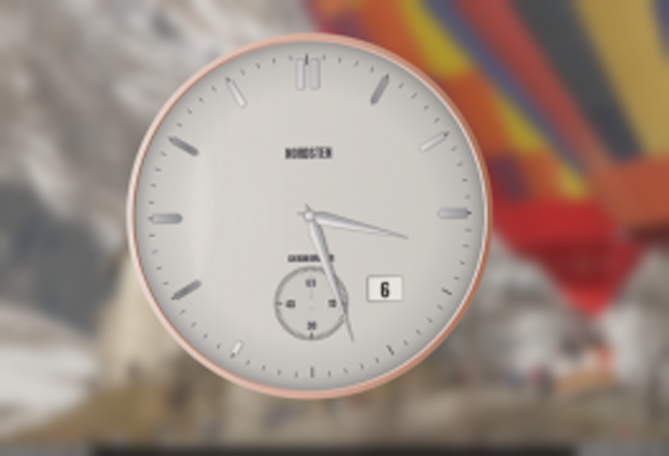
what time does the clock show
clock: 3:27
